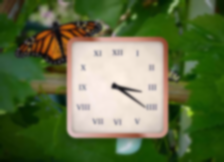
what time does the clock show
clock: 3:21
